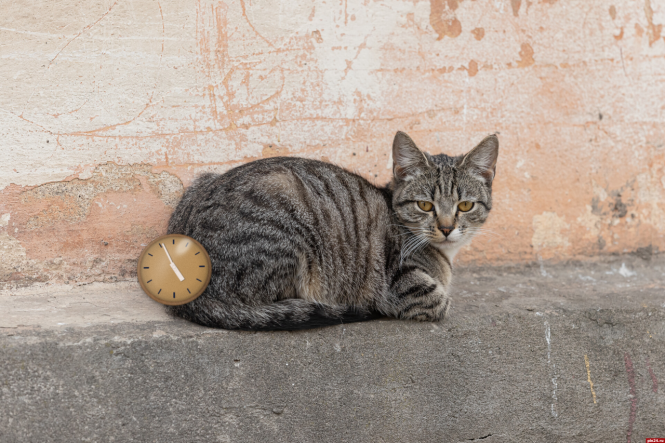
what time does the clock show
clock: 4:56
